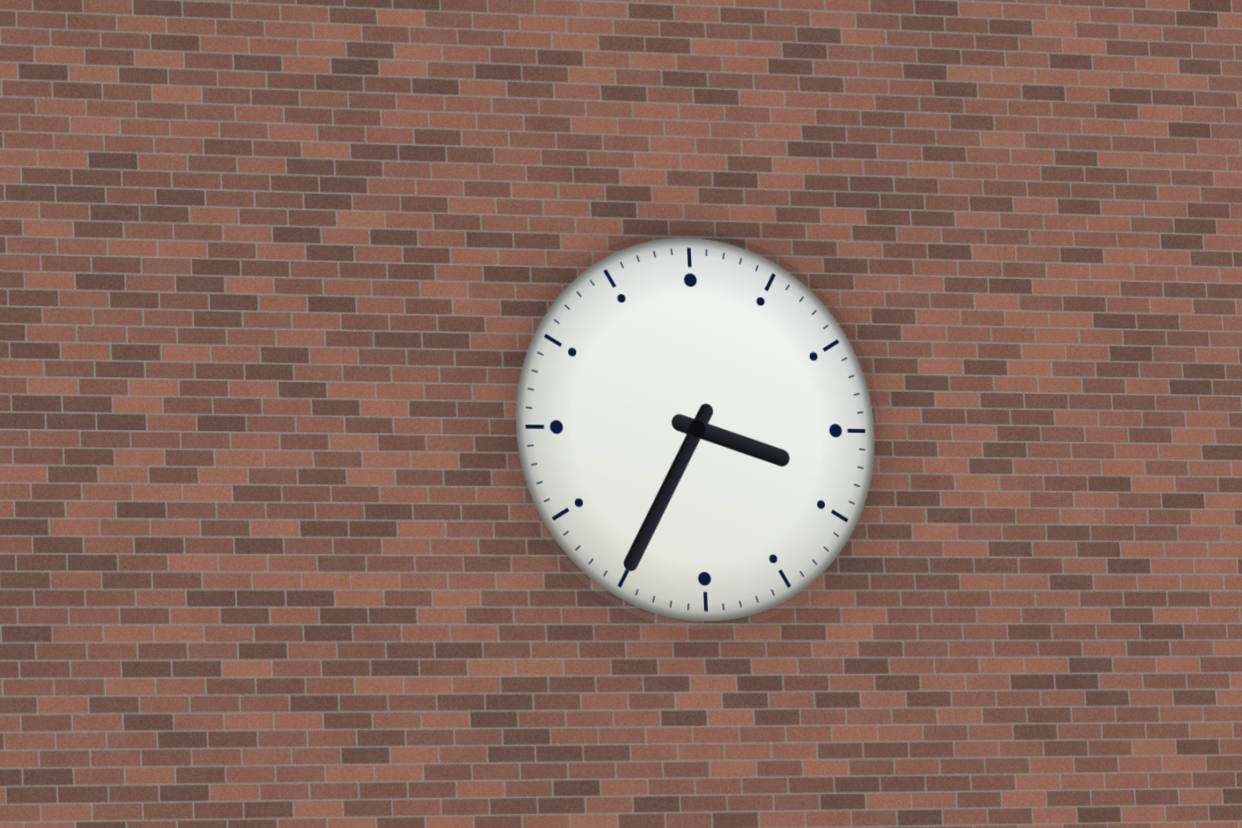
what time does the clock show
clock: 3:35
